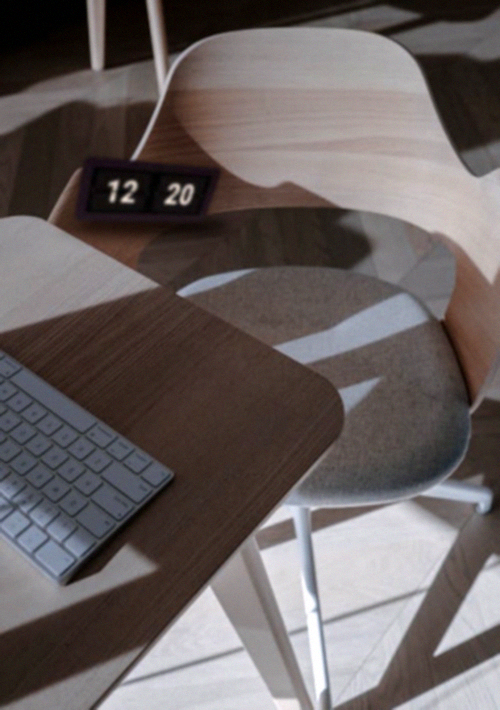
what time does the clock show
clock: 12:20
